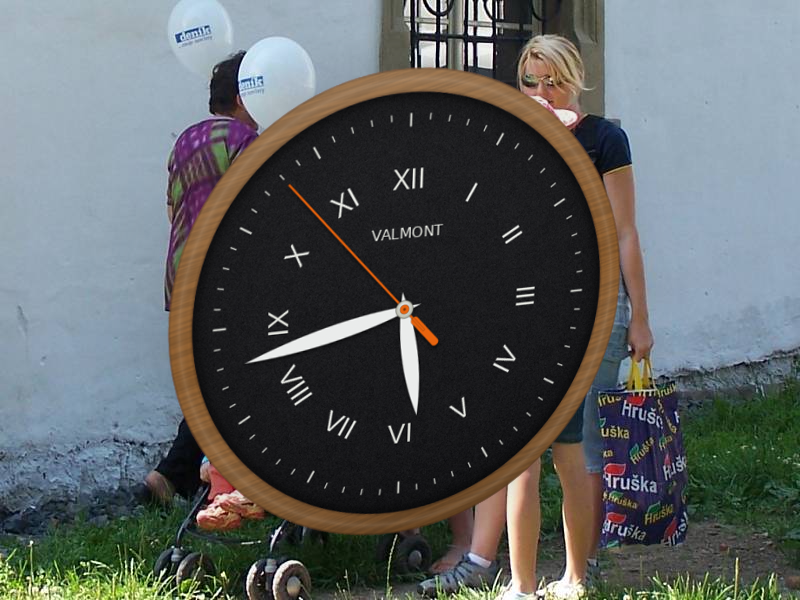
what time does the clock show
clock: 5:42:53
